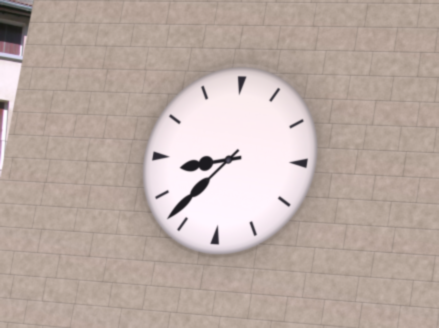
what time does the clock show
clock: 8:37
